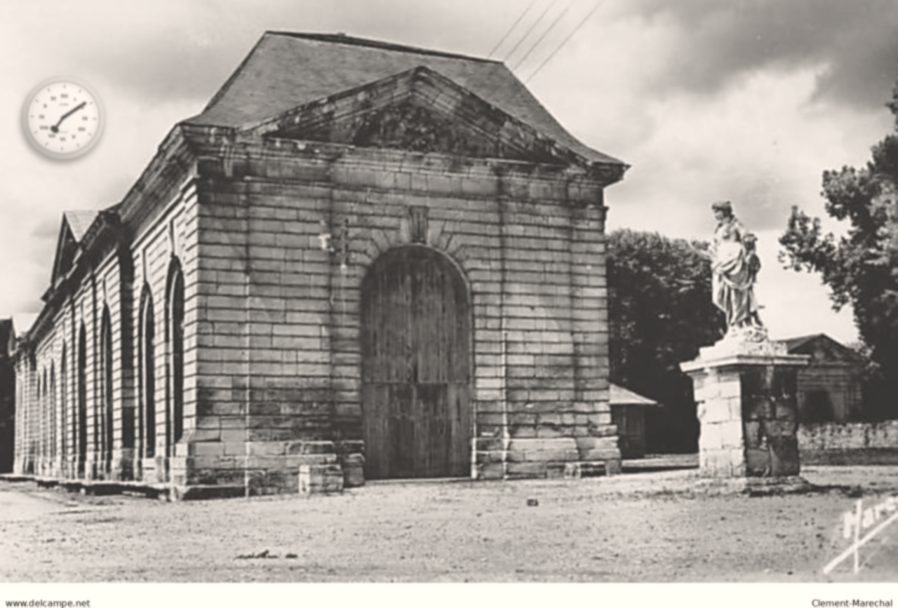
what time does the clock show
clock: 7:09
